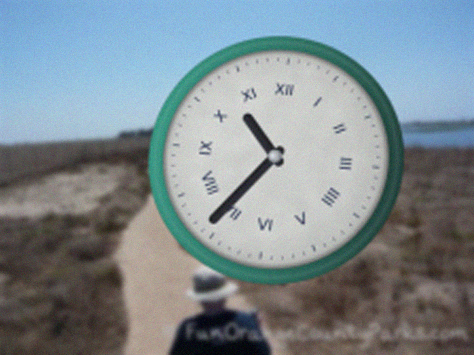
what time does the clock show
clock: 10:36
